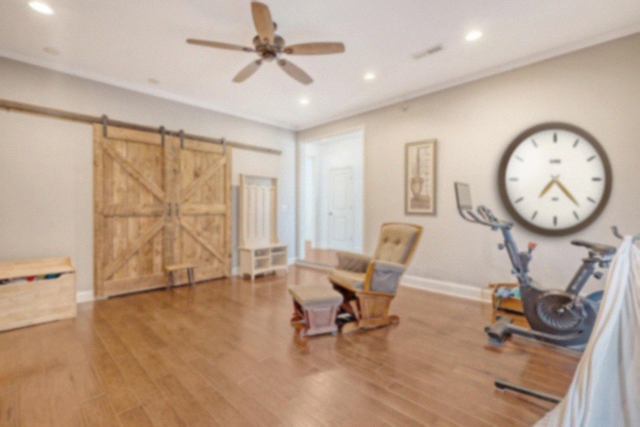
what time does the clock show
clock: 7:23
